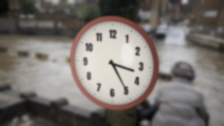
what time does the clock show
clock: 3:25
